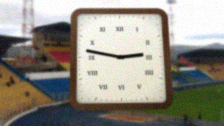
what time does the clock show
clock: 2:47
